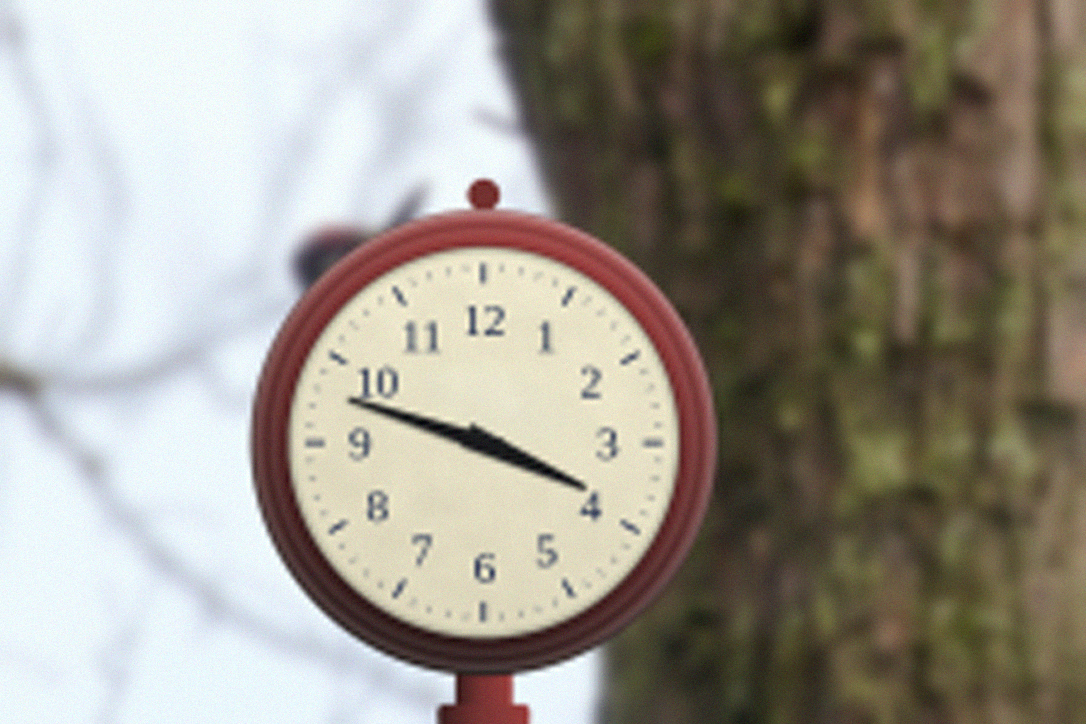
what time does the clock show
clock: 3:48
